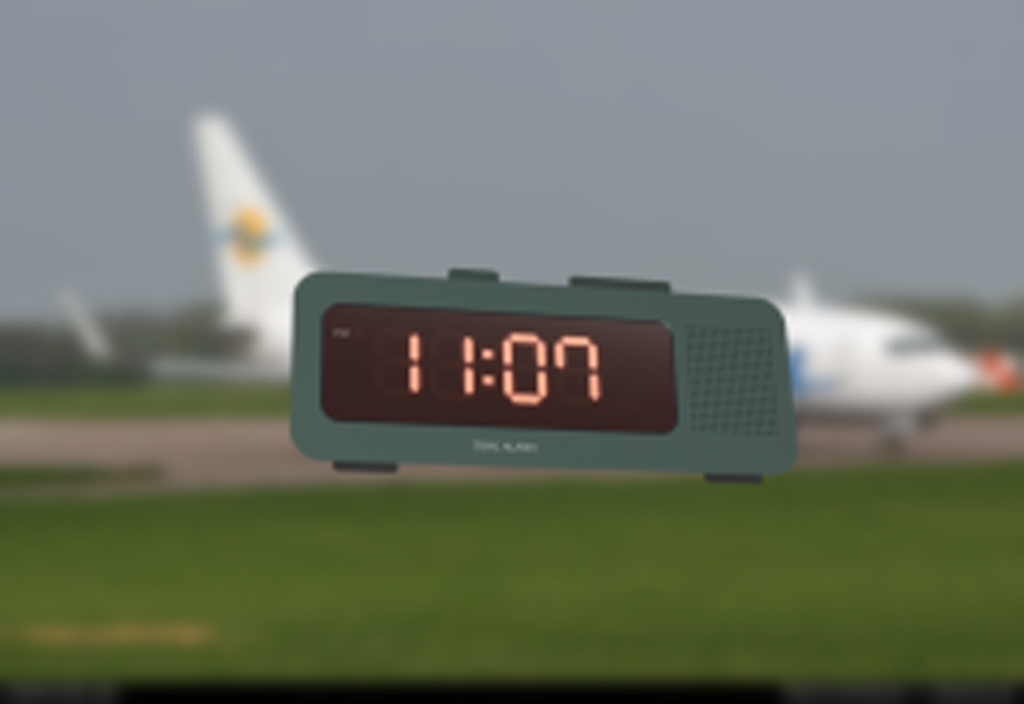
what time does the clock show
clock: 11:07
